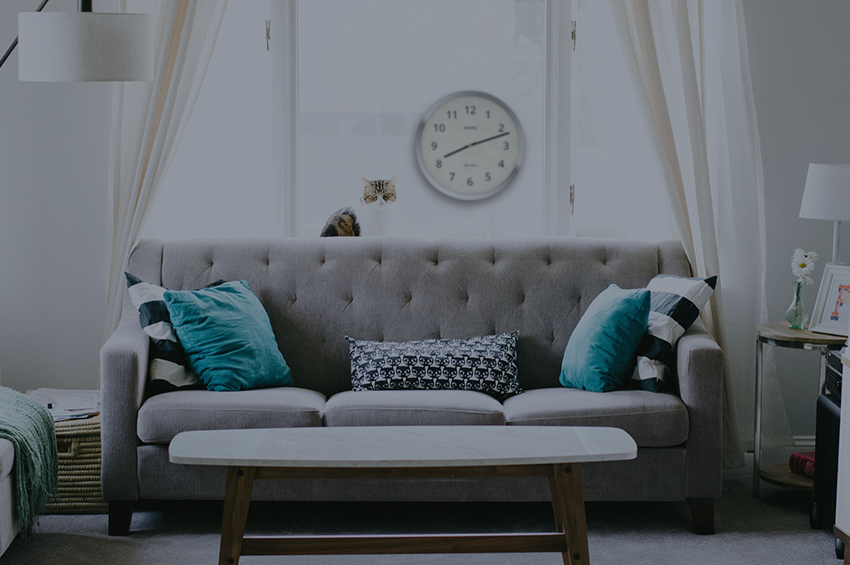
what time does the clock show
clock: 8:12
